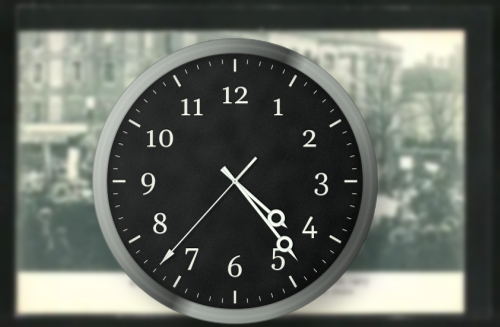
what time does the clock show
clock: 4:23:37
